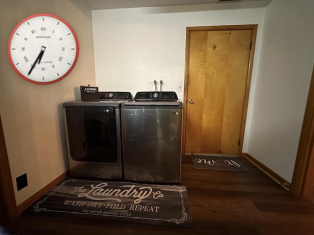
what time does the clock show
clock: 6:35
